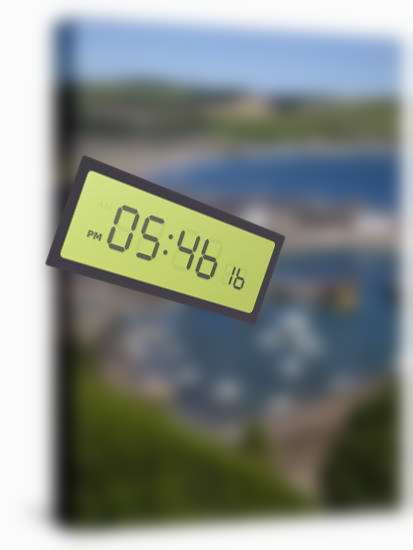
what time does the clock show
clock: 5:46:16
